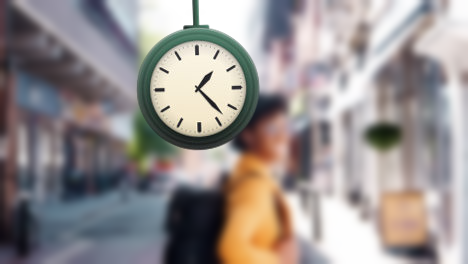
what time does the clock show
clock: 1:23
